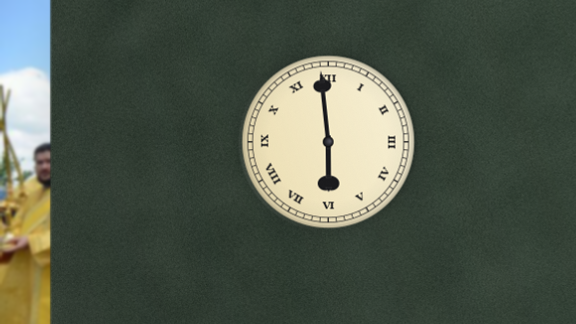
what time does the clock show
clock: 5:59
